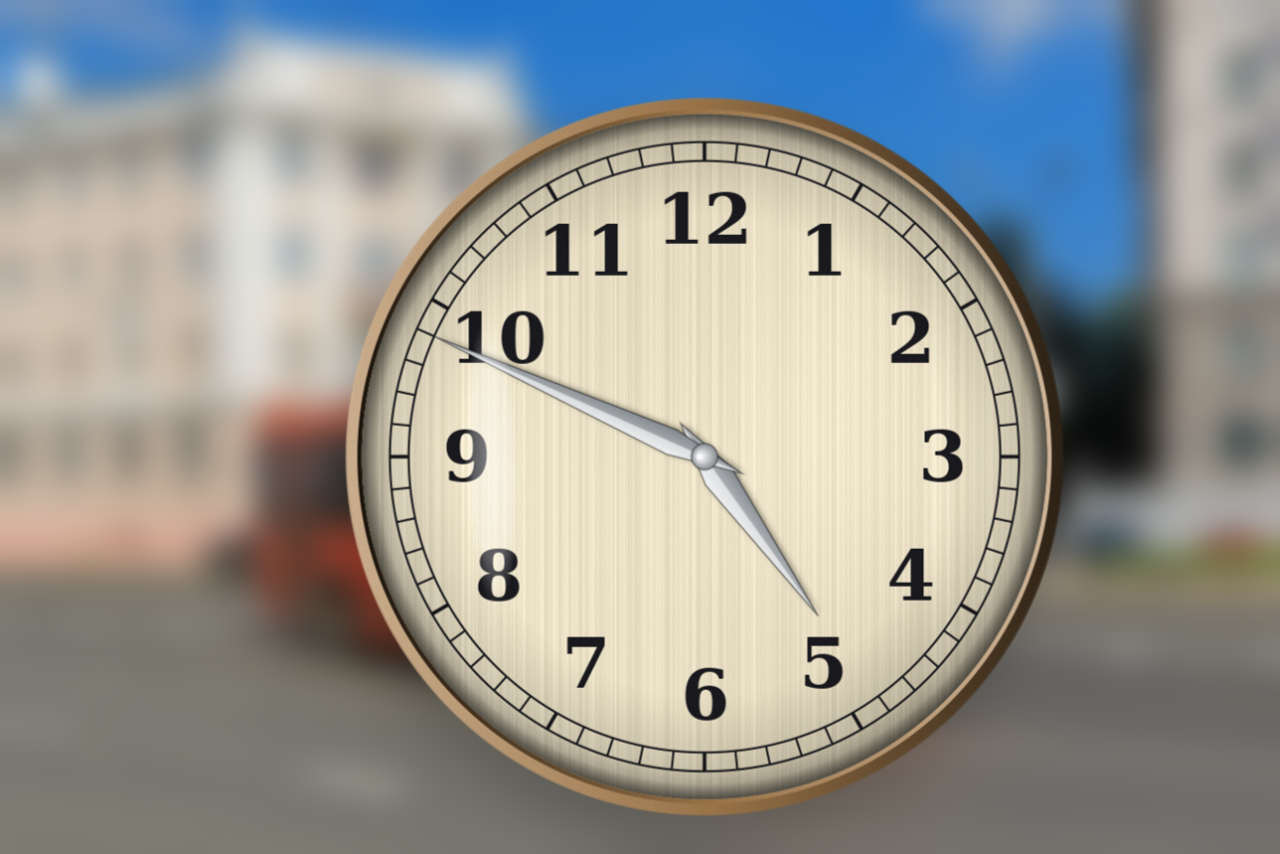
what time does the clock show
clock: 4:49
